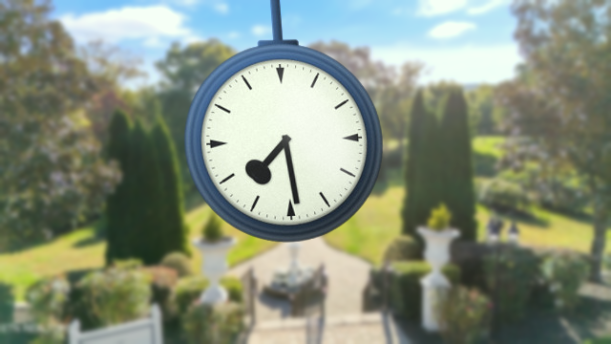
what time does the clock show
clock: 7:29
